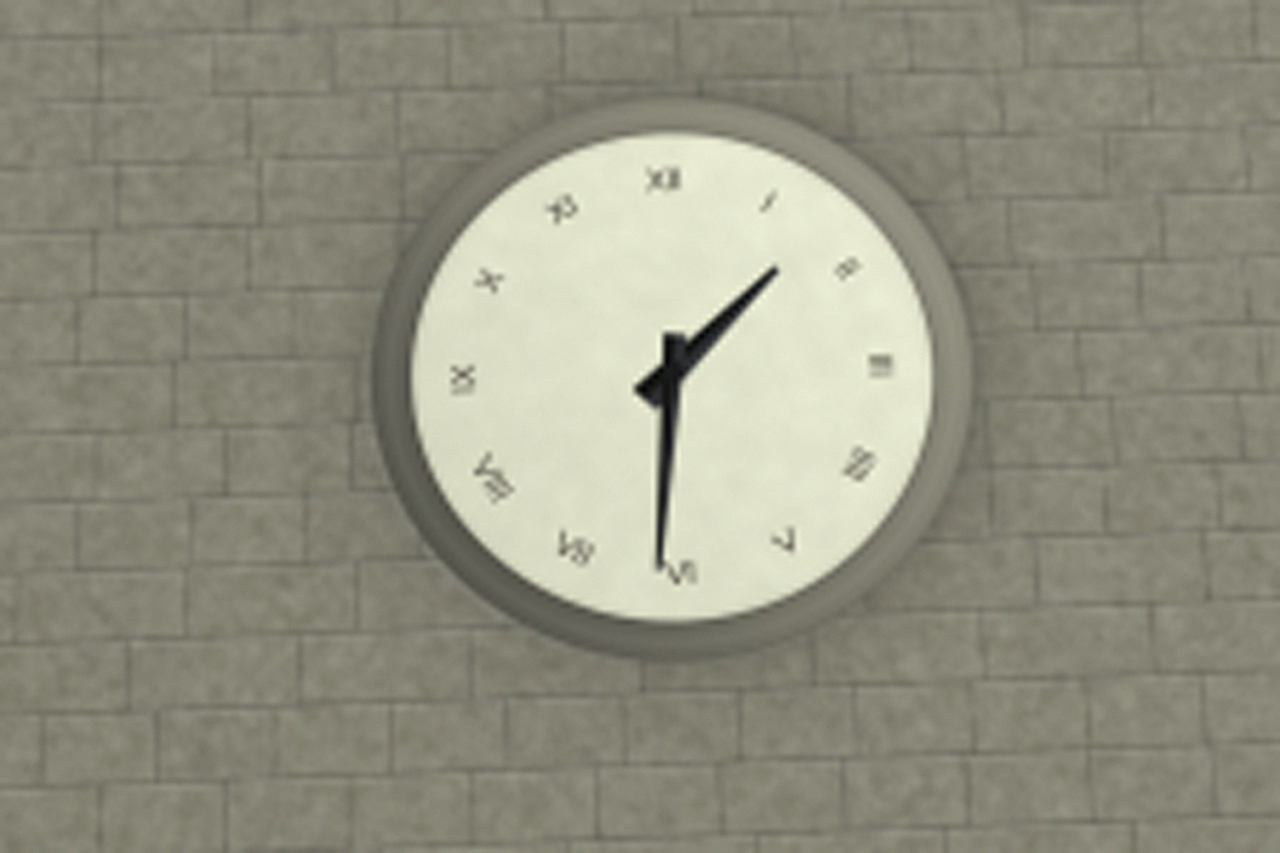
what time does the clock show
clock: 1:31
